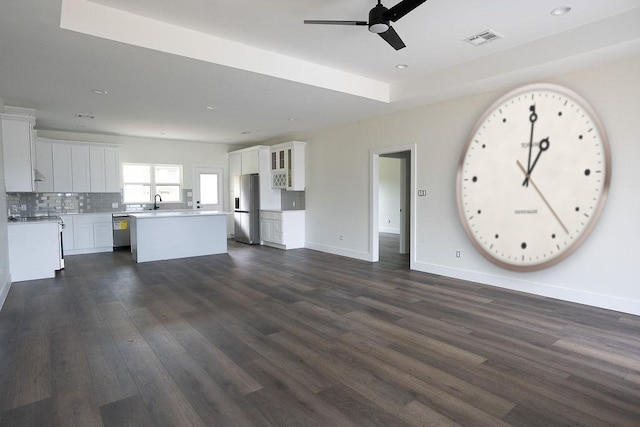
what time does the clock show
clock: 1:00:23
